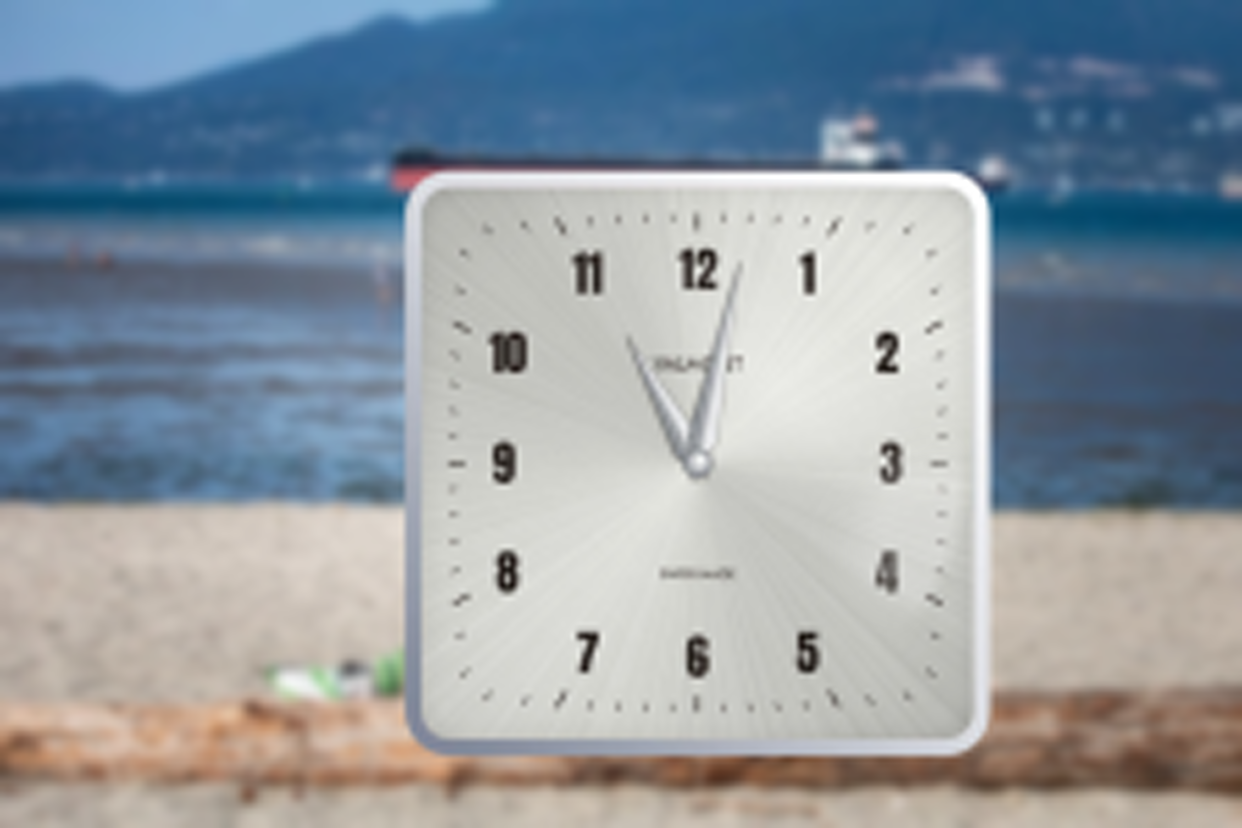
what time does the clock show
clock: 11:02
